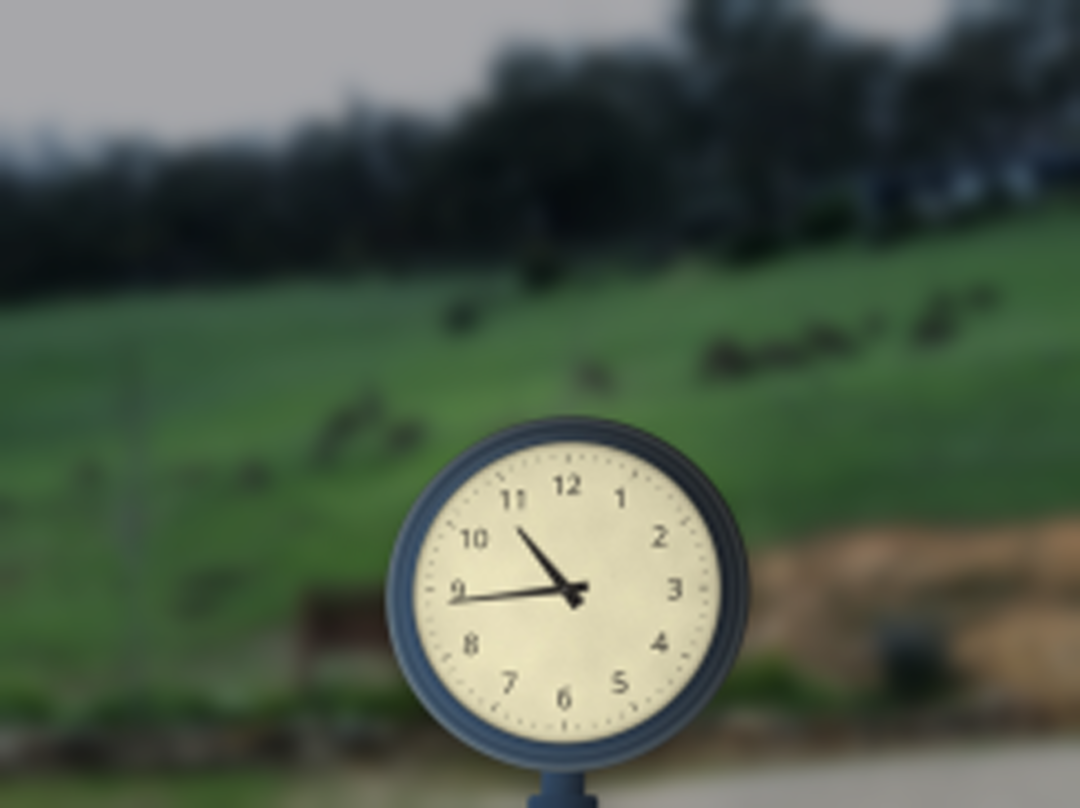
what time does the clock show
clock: 10:44
